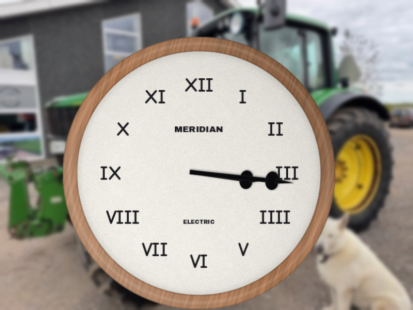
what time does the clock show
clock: 3:16
